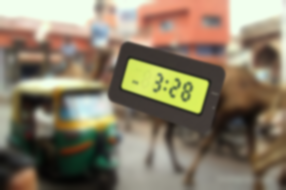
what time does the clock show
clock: 3:28
